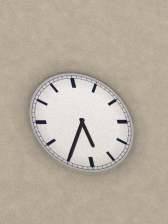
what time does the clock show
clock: 5:35
